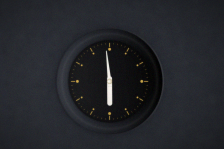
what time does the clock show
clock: 5:59
